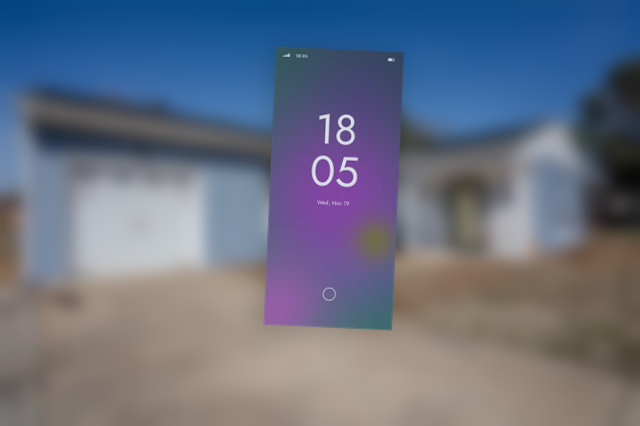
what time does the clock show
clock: 18:05
